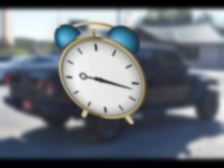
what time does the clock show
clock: 9:17
